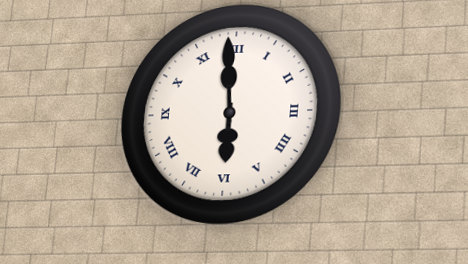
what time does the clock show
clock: 5:59
